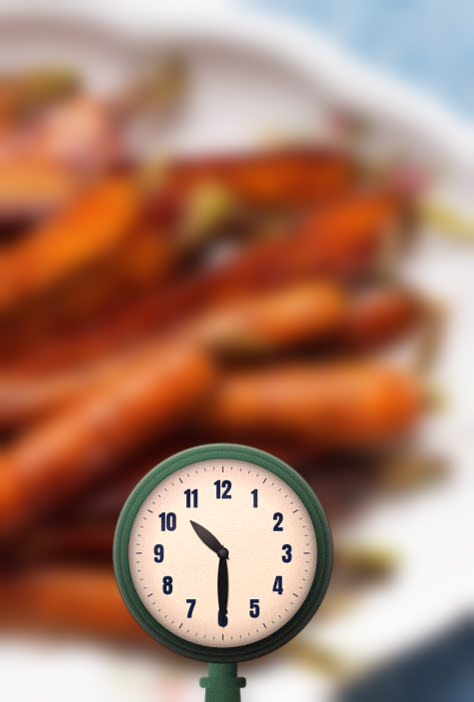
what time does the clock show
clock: 10:30
